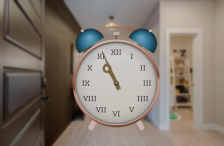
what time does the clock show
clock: 10:56
